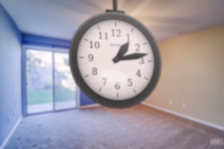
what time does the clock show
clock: 1:13
